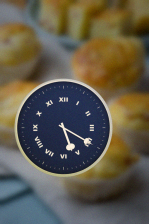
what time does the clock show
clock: 5:20
